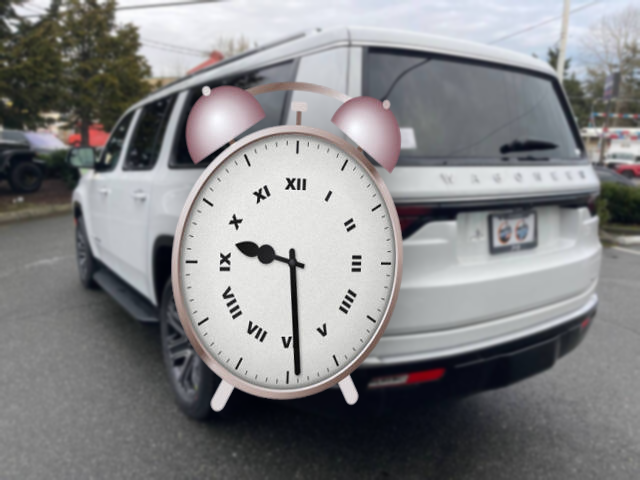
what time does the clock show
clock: 9:29
